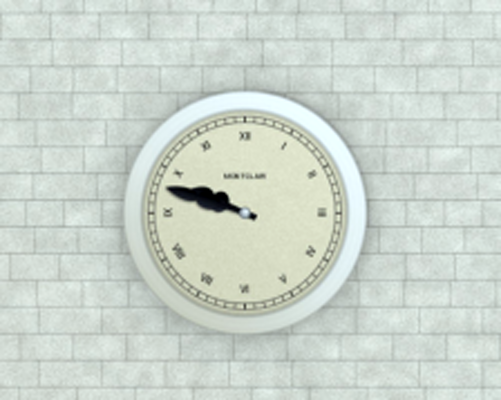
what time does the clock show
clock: 9:48
